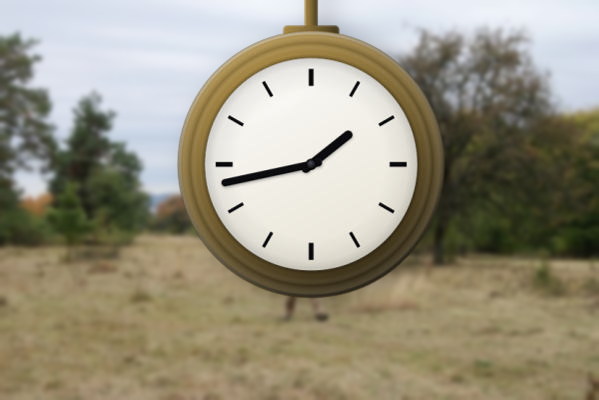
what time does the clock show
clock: 1:43
